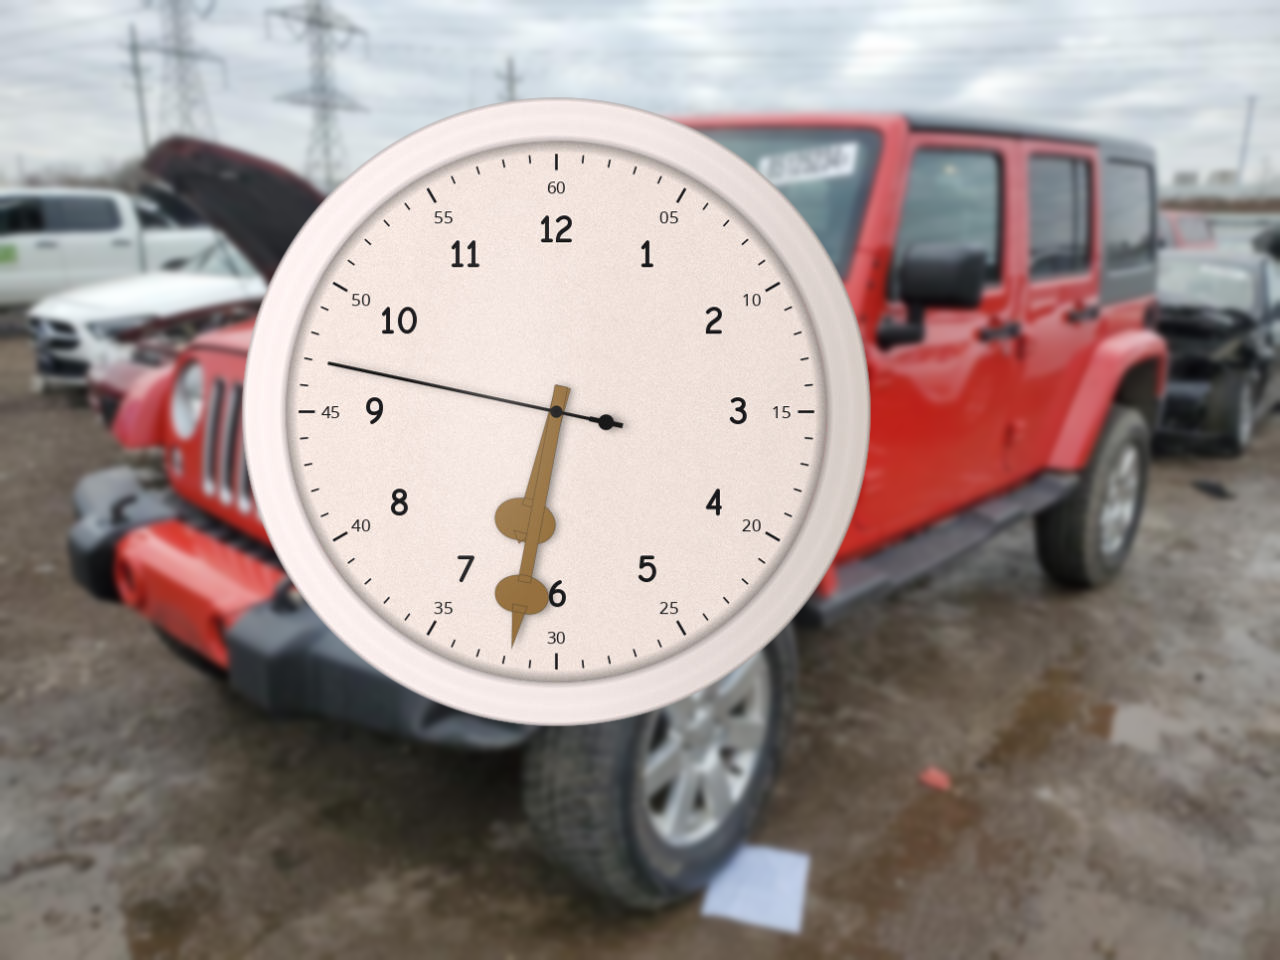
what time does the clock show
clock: 6:31:47
